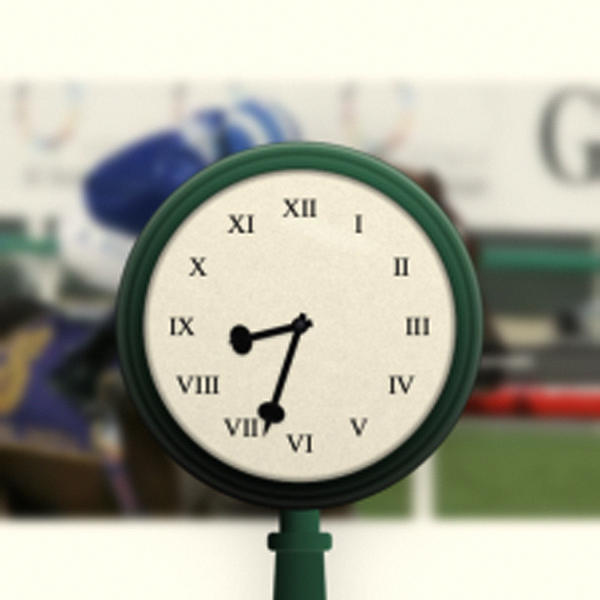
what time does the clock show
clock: 8:33
